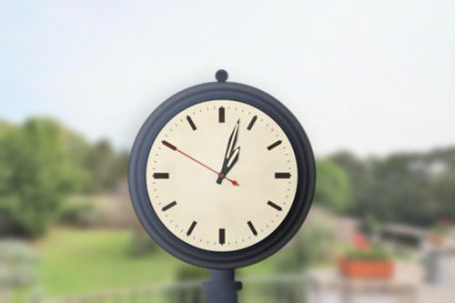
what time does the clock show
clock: 1:02:50
